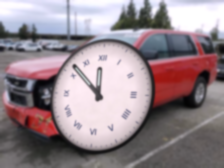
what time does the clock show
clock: 11:52
